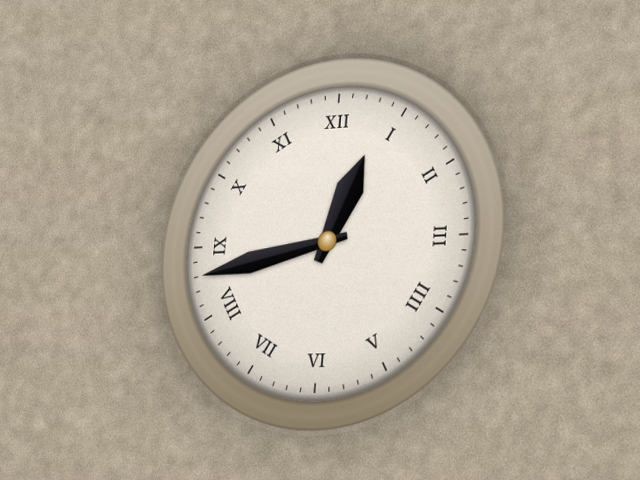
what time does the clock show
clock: 12:43
